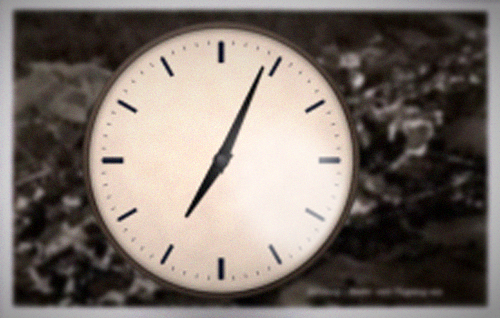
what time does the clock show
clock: 7:04
